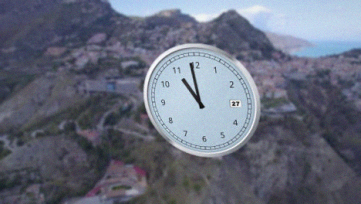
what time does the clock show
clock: 10:59
